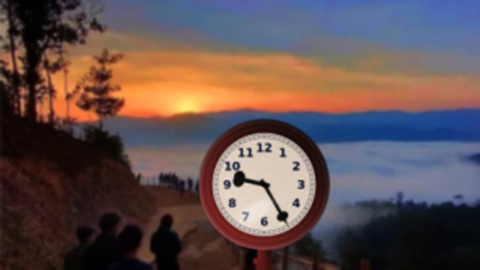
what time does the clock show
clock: 9:25
